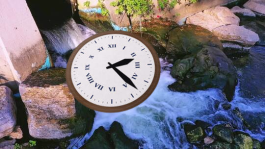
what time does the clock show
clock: 2:23
